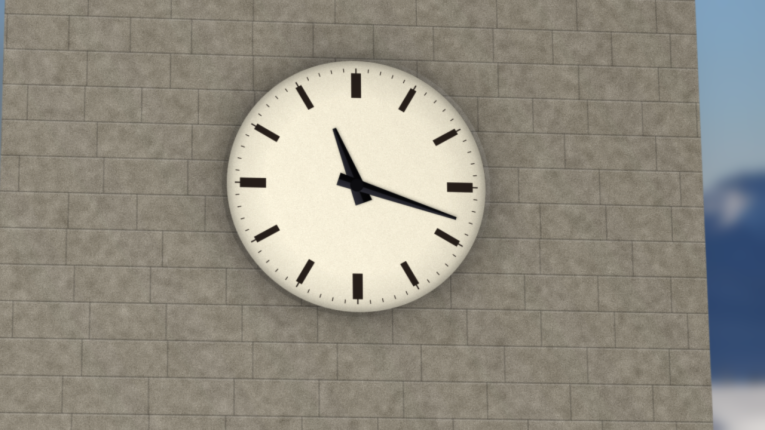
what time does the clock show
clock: 11:18
